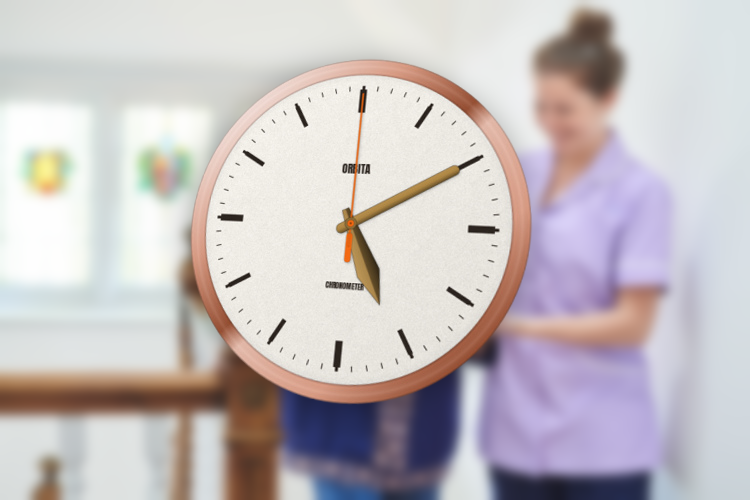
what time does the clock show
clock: 5:10:00
